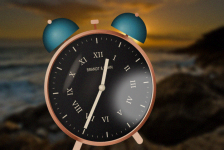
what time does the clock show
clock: 12:35
